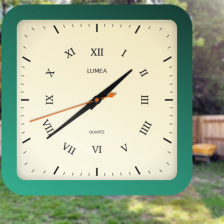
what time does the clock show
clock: 1:38:42
